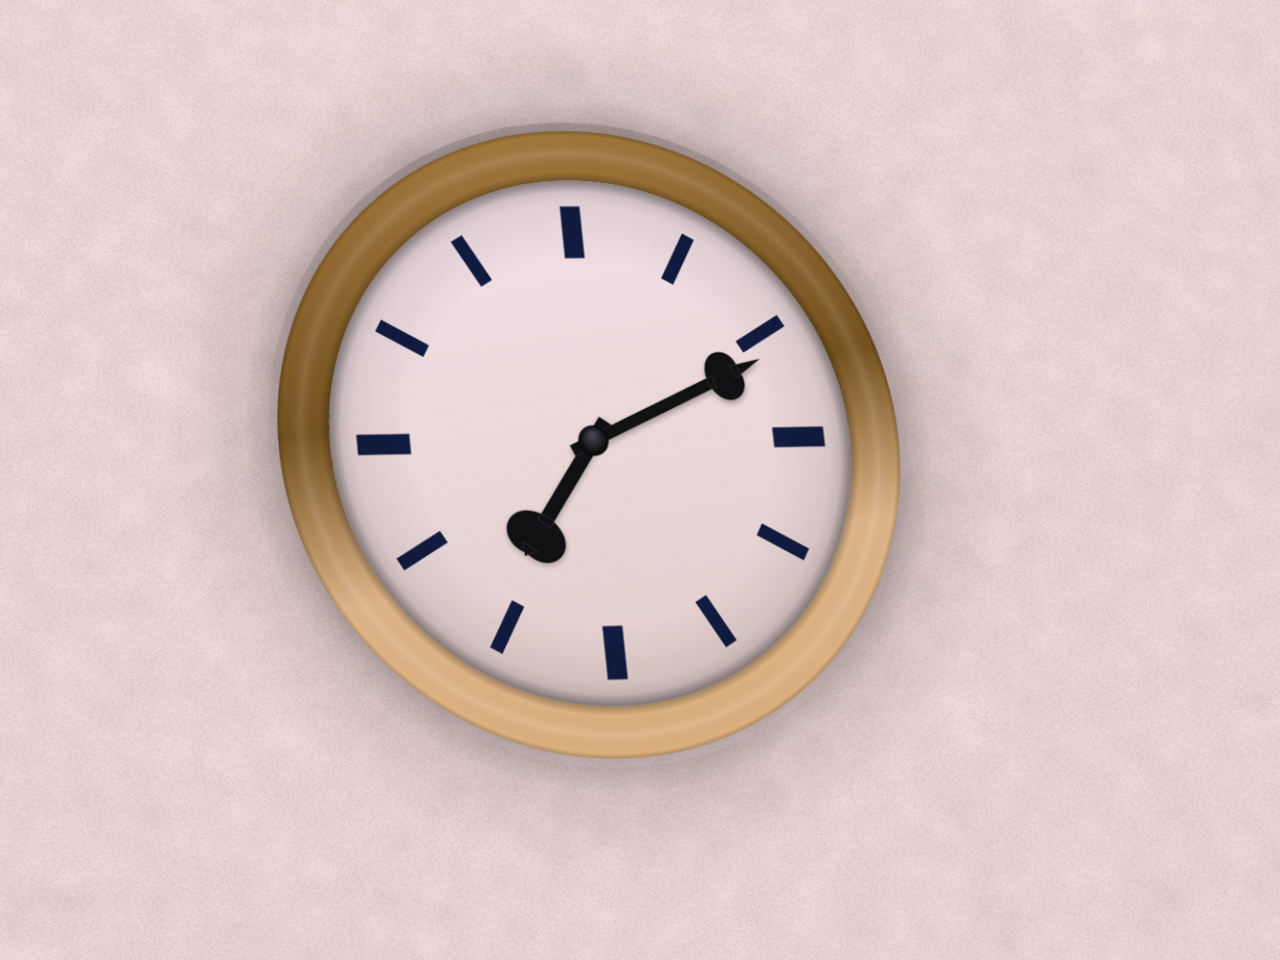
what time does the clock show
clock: 7:11
